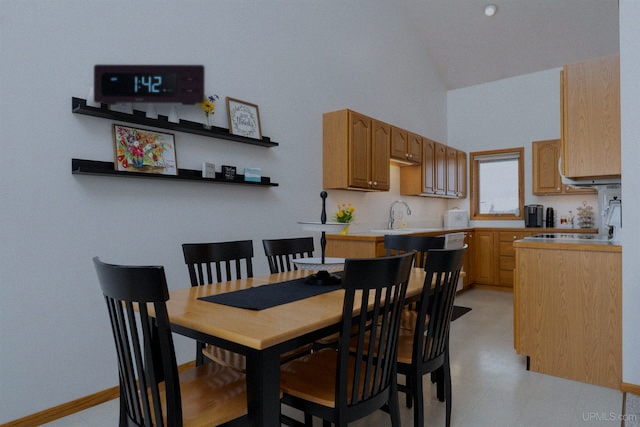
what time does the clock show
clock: 1:42
